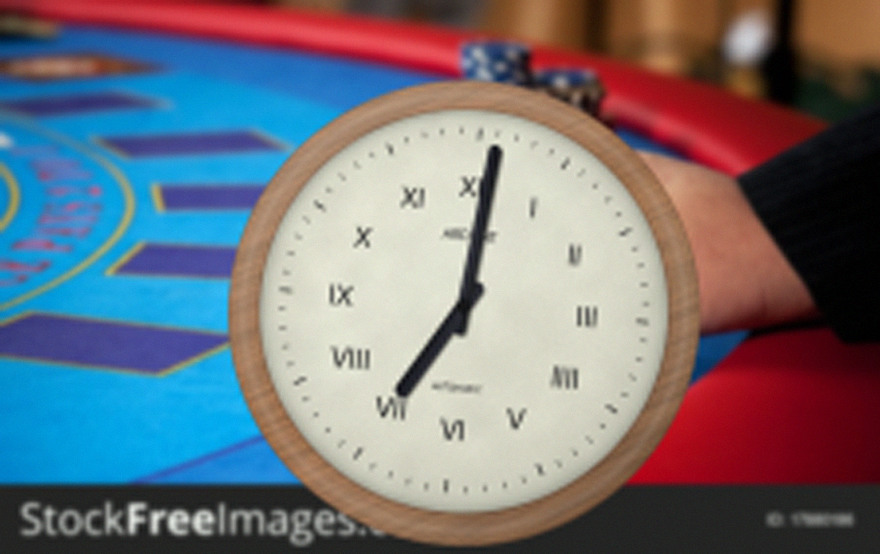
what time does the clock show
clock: 7:01
